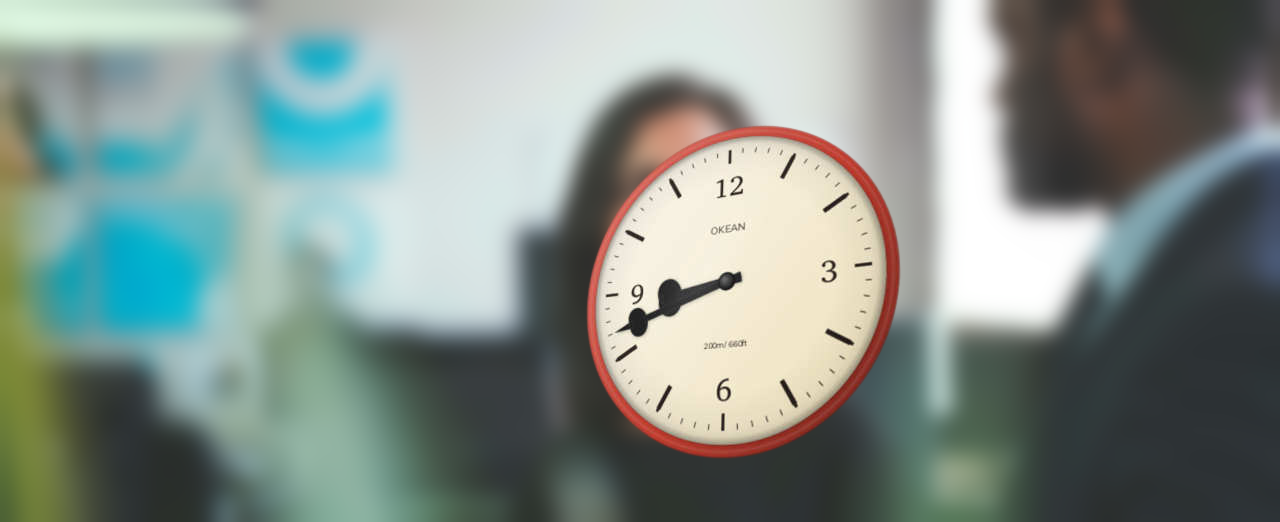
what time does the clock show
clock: 8:42
